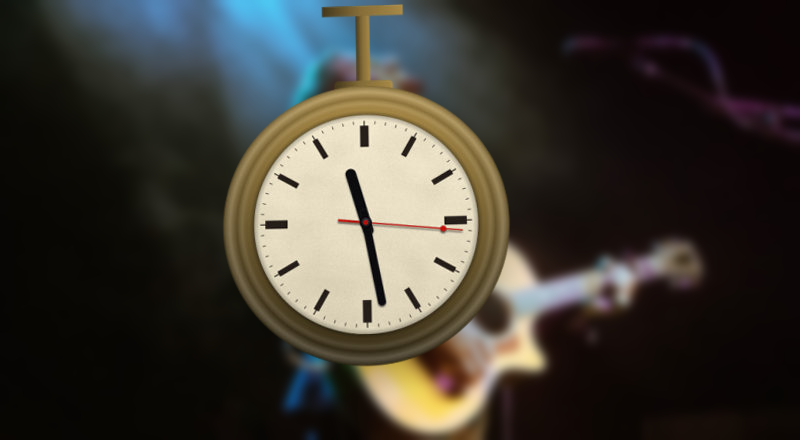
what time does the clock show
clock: 11:28:16
